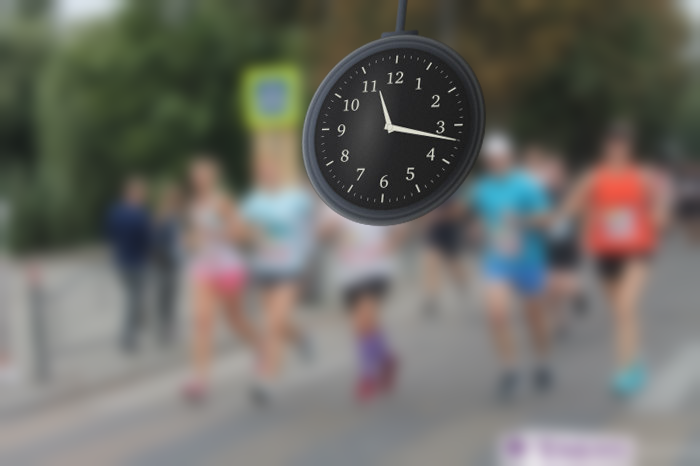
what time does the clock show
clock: 11:17
